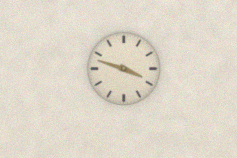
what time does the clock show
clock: 3:48
